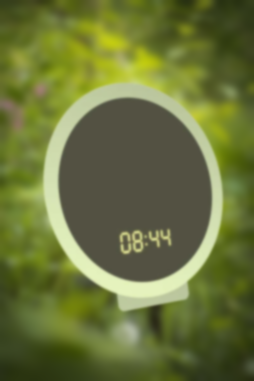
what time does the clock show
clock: 8:44
